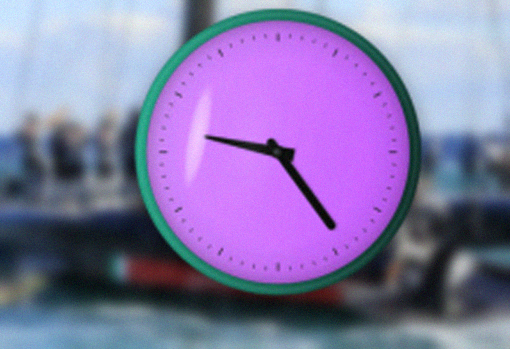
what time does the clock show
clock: 9:24
